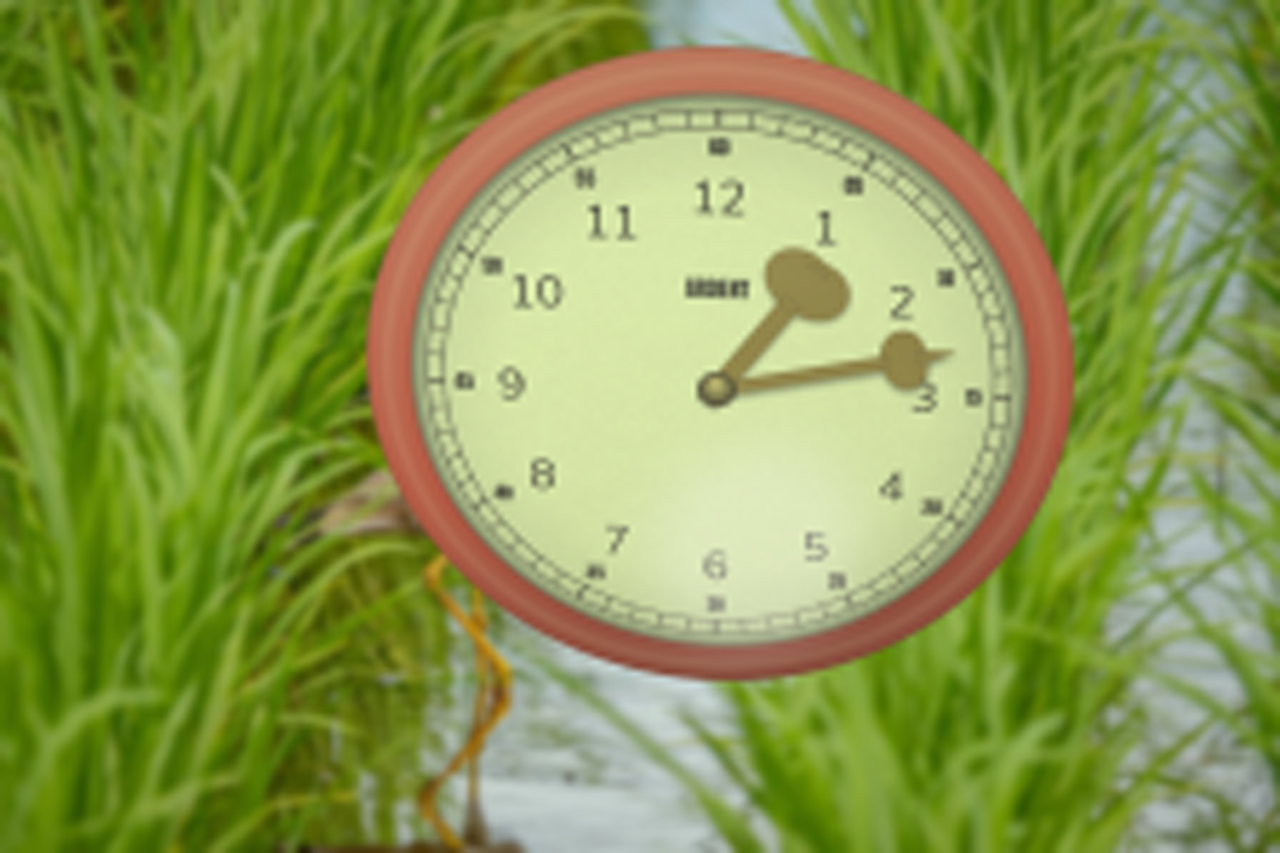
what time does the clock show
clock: 1:13
